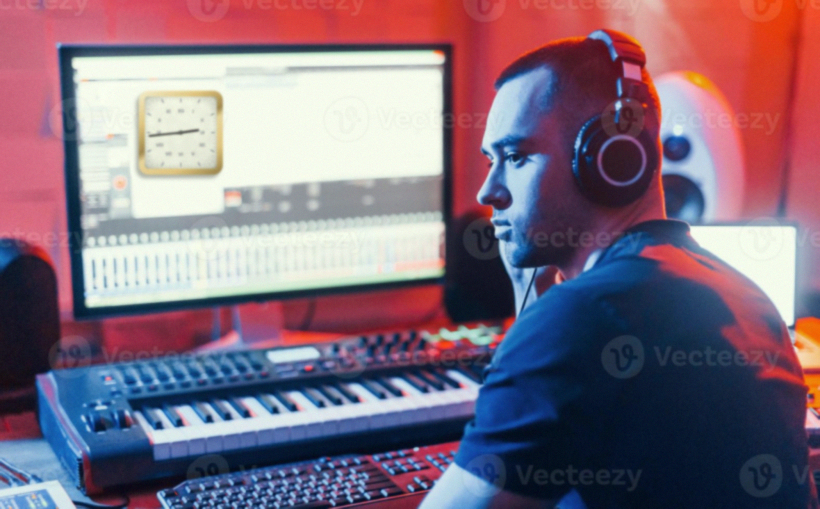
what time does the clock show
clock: 2:44
